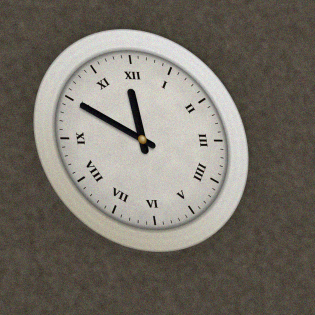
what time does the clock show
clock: 11:50
